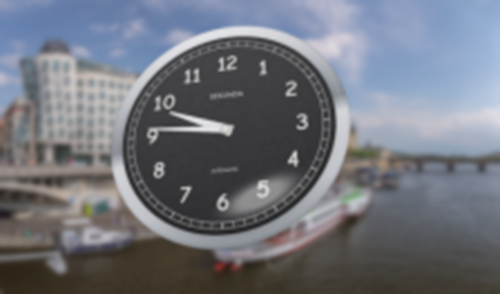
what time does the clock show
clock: 9:46
